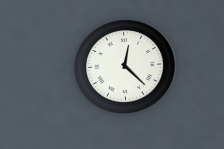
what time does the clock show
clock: 12:23
